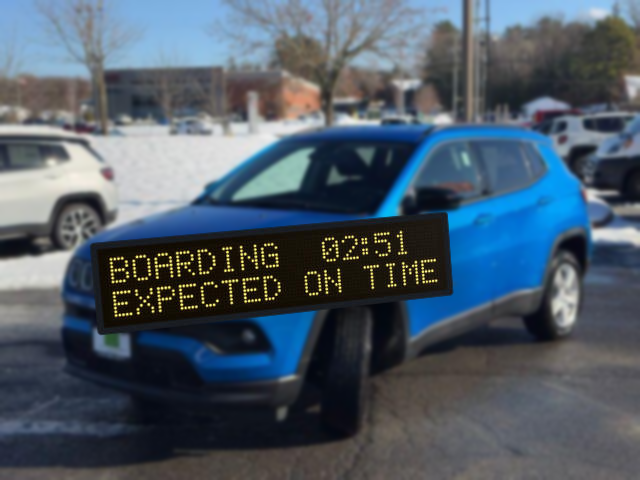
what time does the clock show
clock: 2:51
